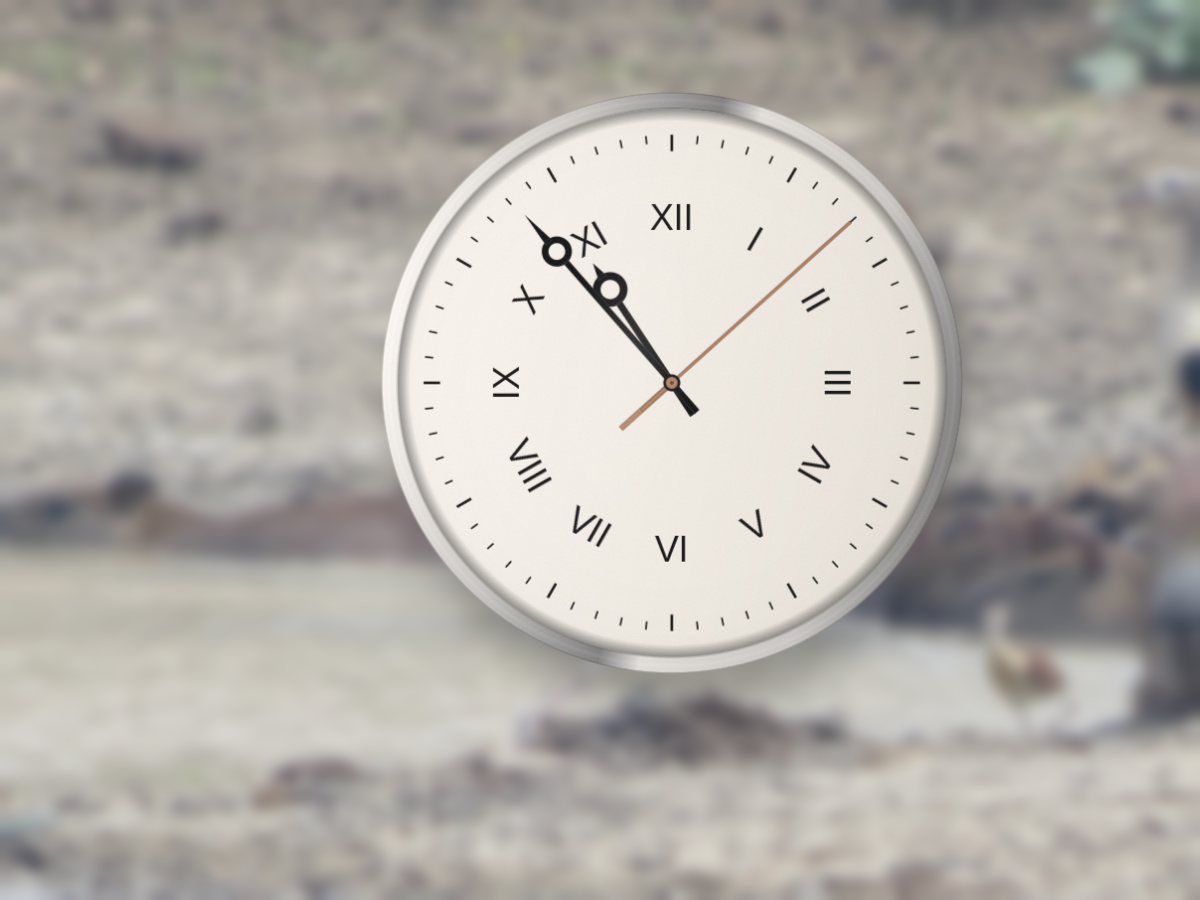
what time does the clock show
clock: 10:53:08
